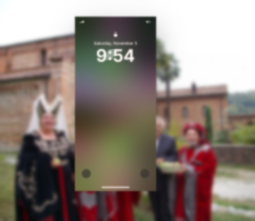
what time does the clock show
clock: 9:54
